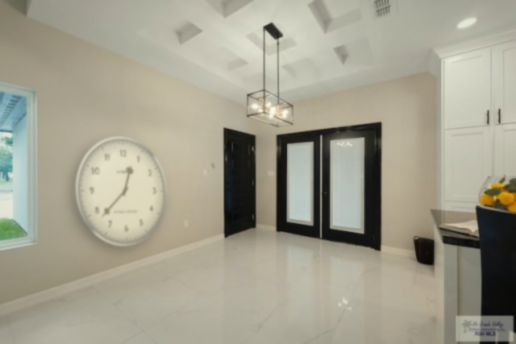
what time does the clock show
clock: 12:38
